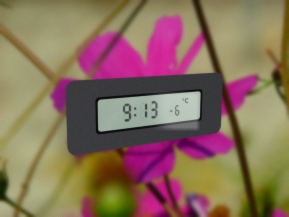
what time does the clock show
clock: 9:13
